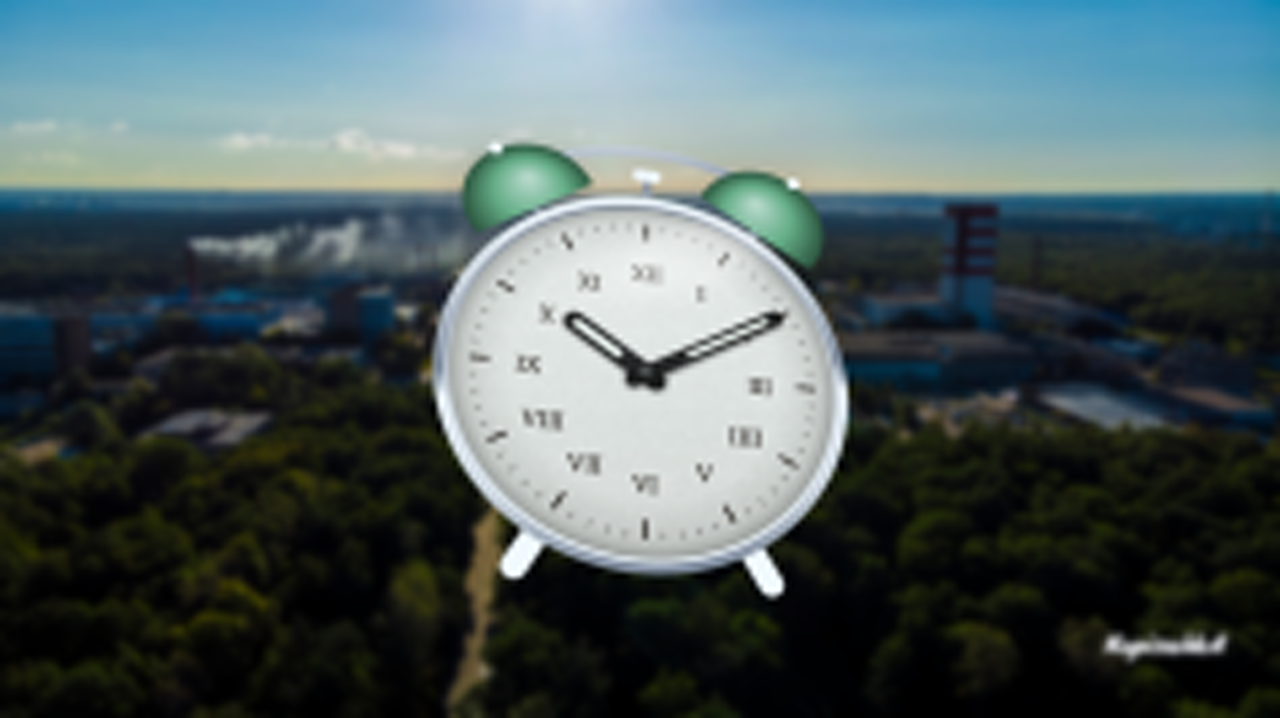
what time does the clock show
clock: 10:10
